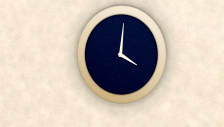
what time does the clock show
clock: 4:01
